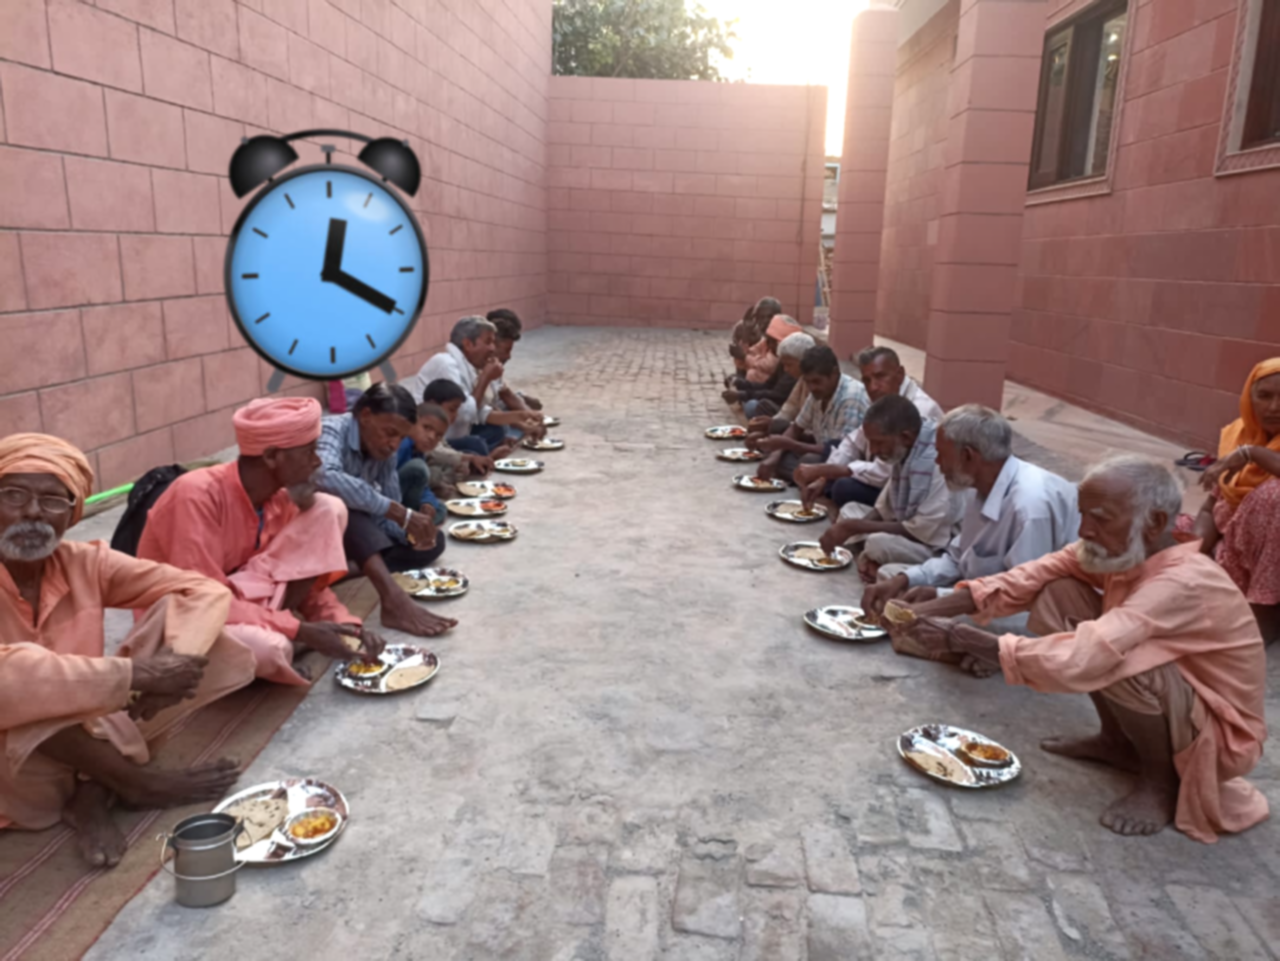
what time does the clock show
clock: 12:20
